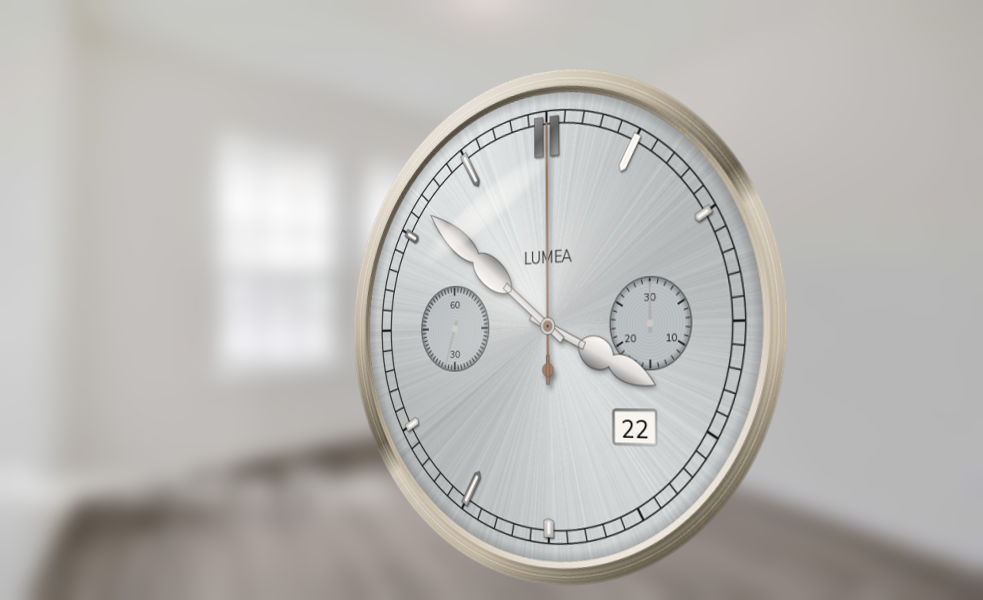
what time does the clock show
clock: 3:51:33
